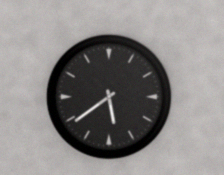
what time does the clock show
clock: 5:39
